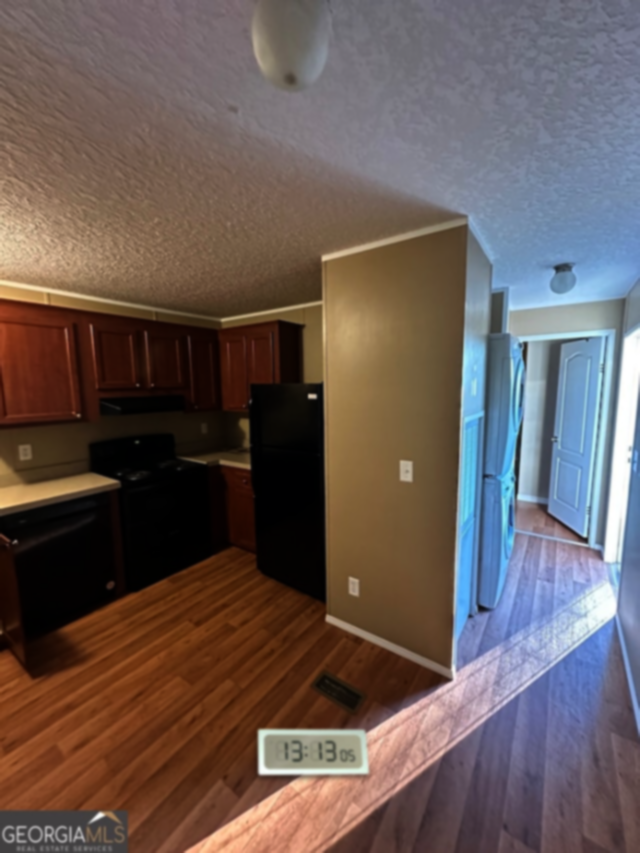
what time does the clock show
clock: 13:13
